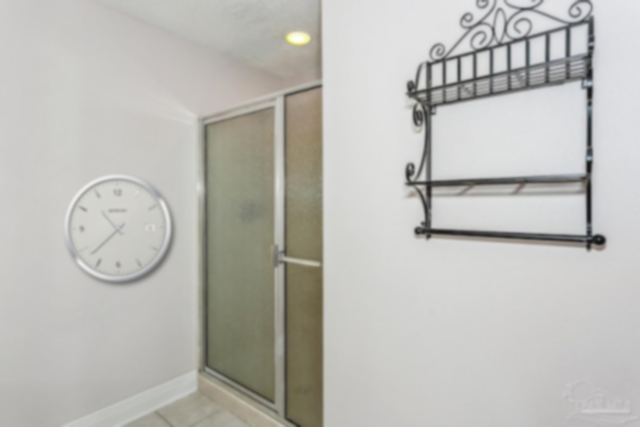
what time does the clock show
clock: 10:38
